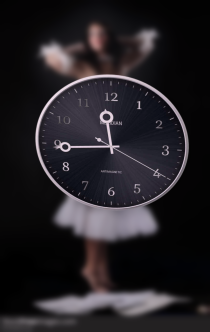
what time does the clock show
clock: 11:44:20
